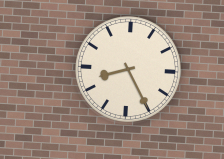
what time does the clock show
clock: 8:25
